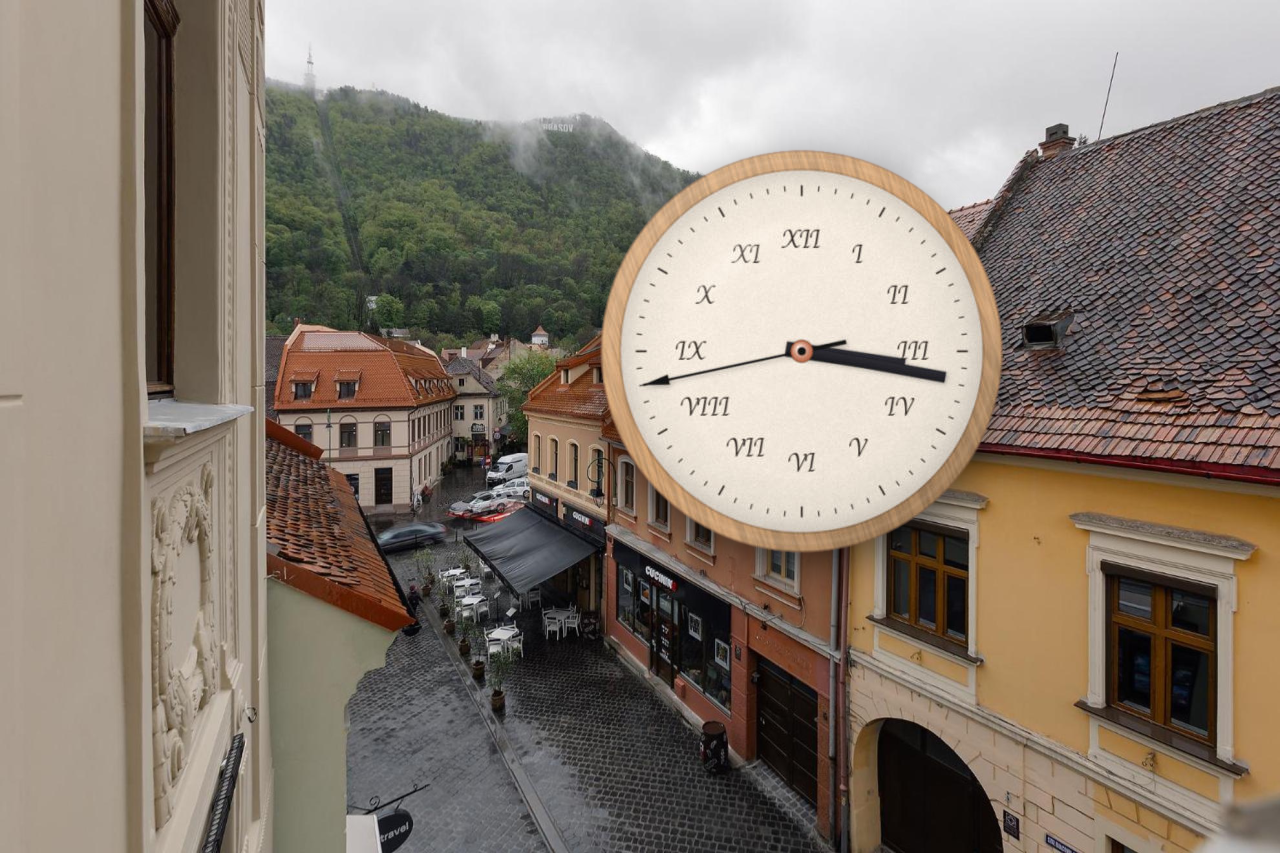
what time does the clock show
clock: 3:16:43
